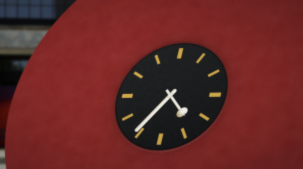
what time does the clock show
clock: 4:36
